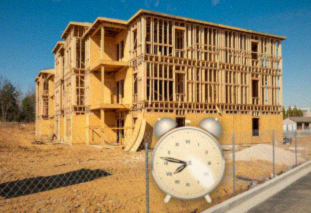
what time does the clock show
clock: 7:47
